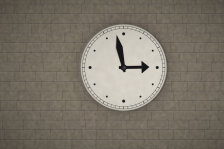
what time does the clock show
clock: 2:58
